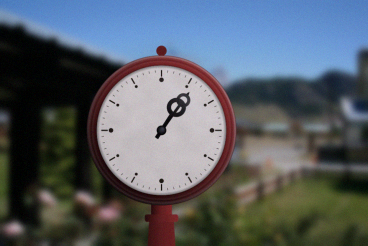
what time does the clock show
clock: 1:06
